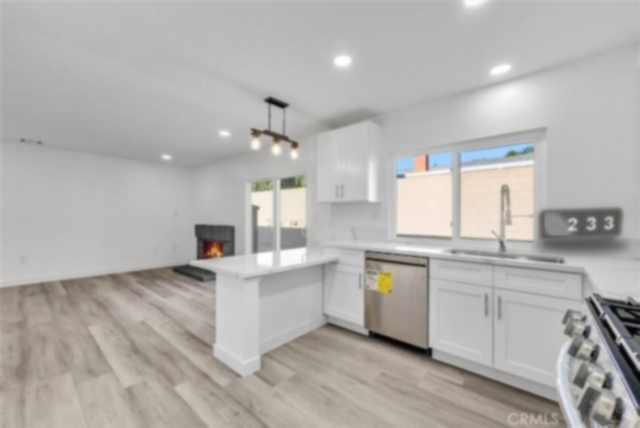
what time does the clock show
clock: 2:33
